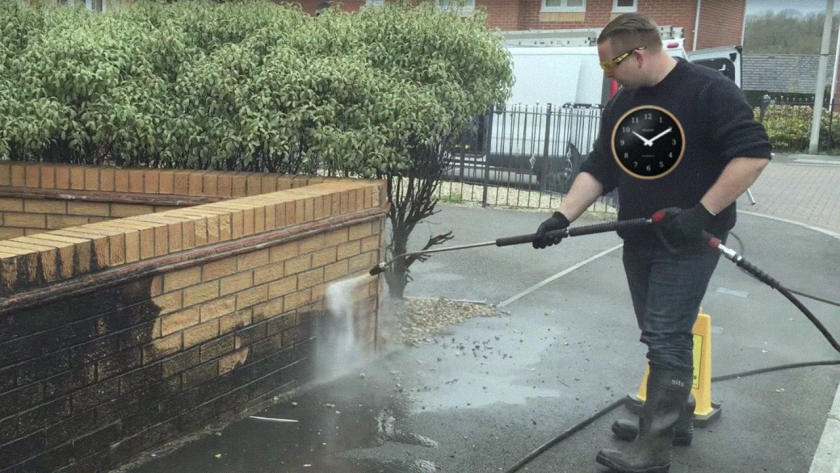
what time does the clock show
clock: 10:10
